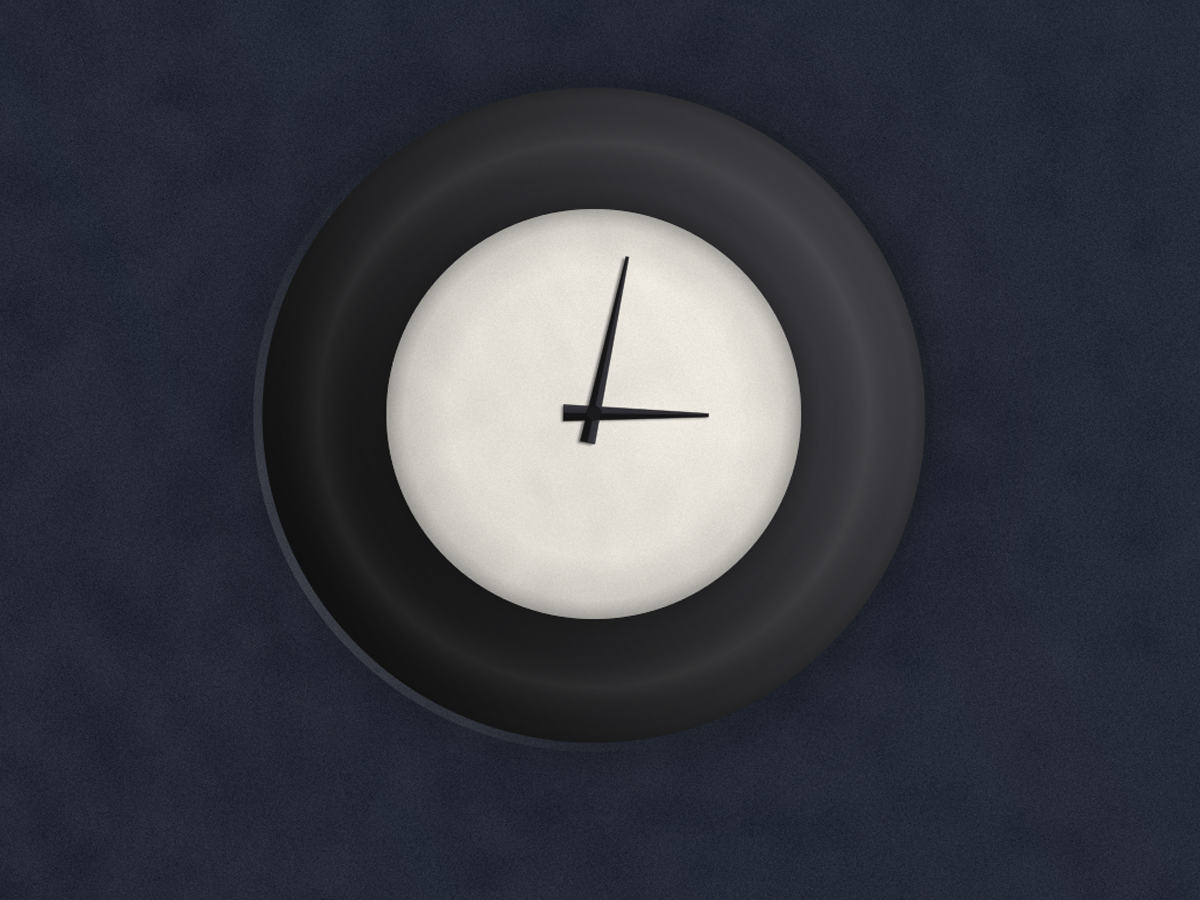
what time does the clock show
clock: 3:02
